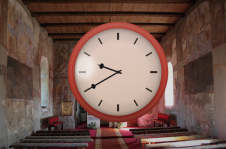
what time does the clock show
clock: 9:40
